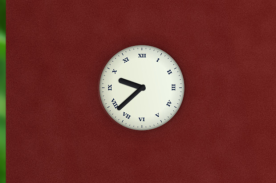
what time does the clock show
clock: 9:38
